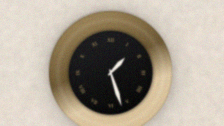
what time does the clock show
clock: 1:27
